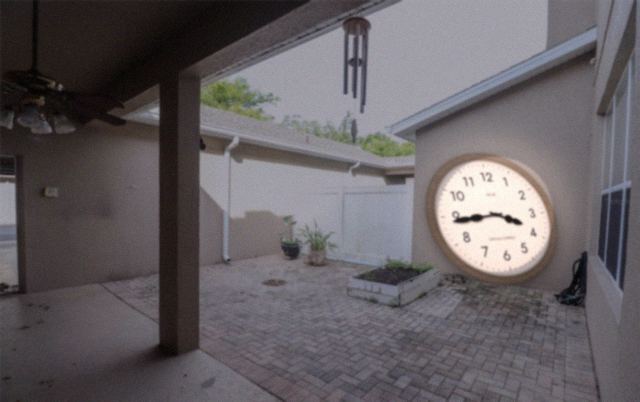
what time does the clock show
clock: 3:44
